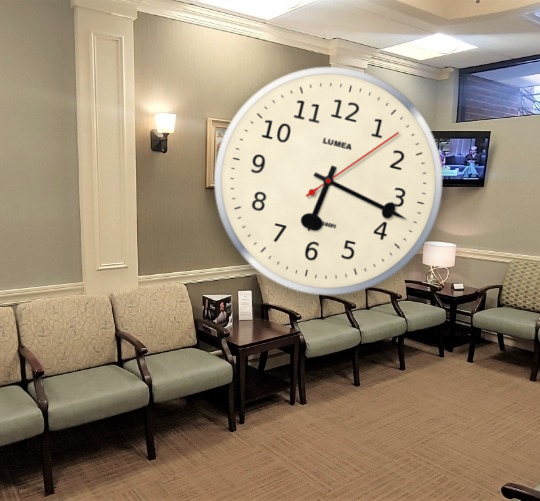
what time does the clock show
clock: 6:17:07
